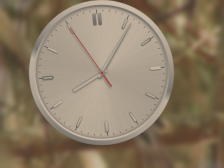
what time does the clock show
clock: 8:05:55
